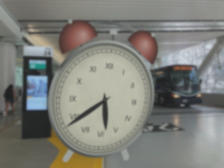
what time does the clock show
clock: 5:39
